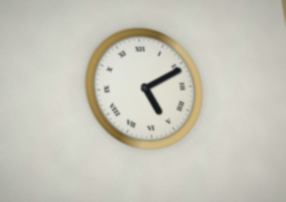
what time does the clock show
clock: 5:11
